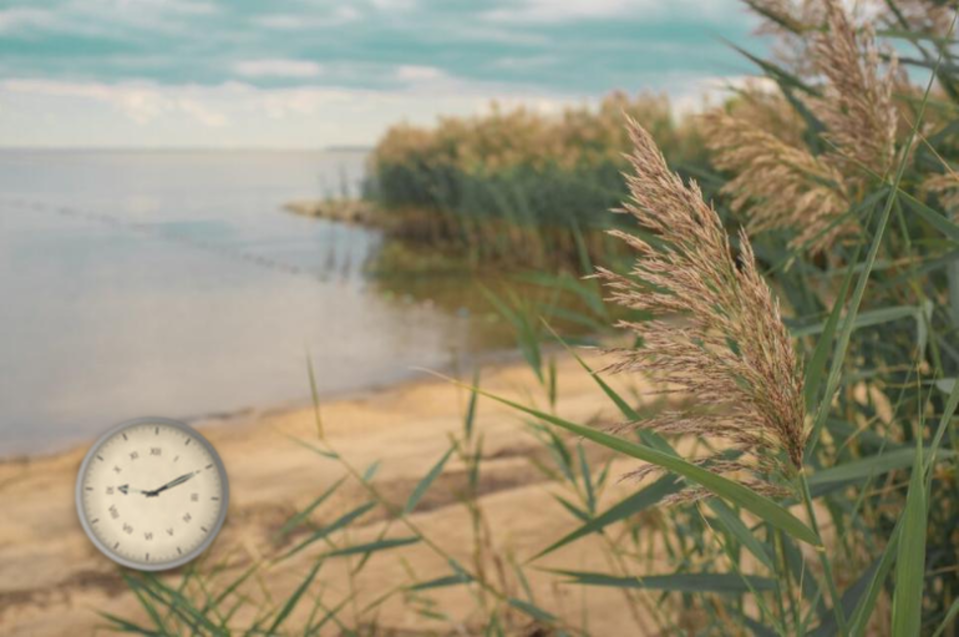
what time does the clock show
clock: 9:10
